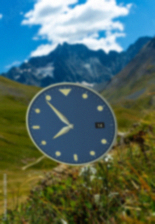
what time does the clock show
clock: 7:54
